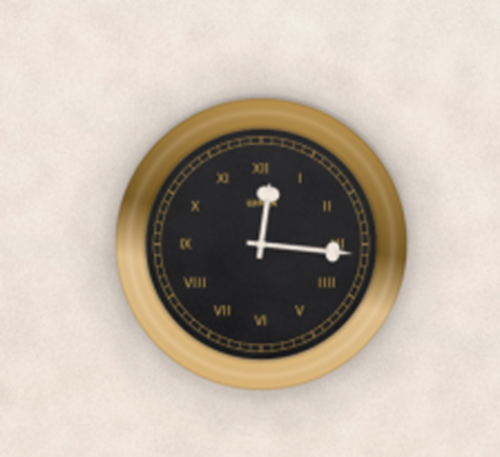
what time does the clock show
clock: 12:16
